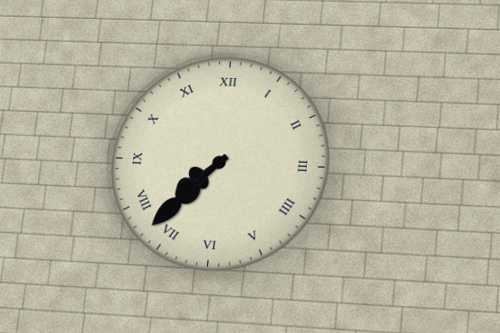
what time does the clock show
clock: 7:37
